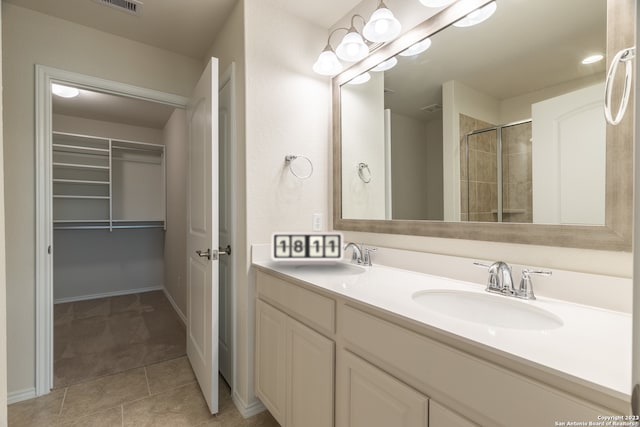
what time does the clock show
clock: 18:11
